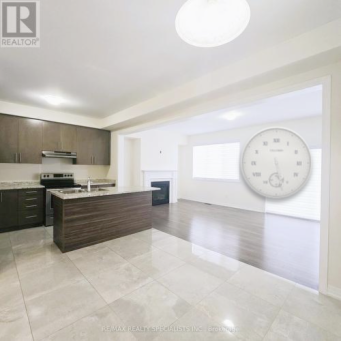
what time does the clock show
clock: 5:28
